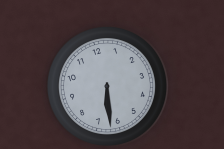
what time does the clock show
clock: 6:32
